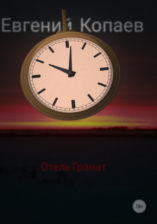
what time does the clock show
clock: 10:01
